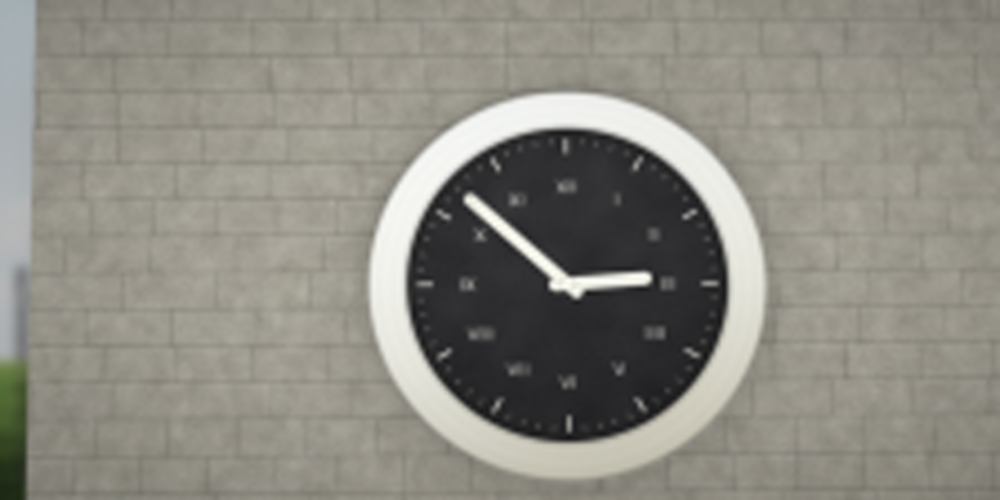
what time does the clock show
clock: 2:52
